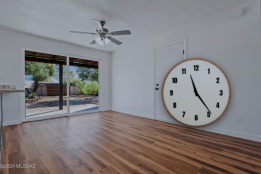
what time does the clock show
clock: 11:24
